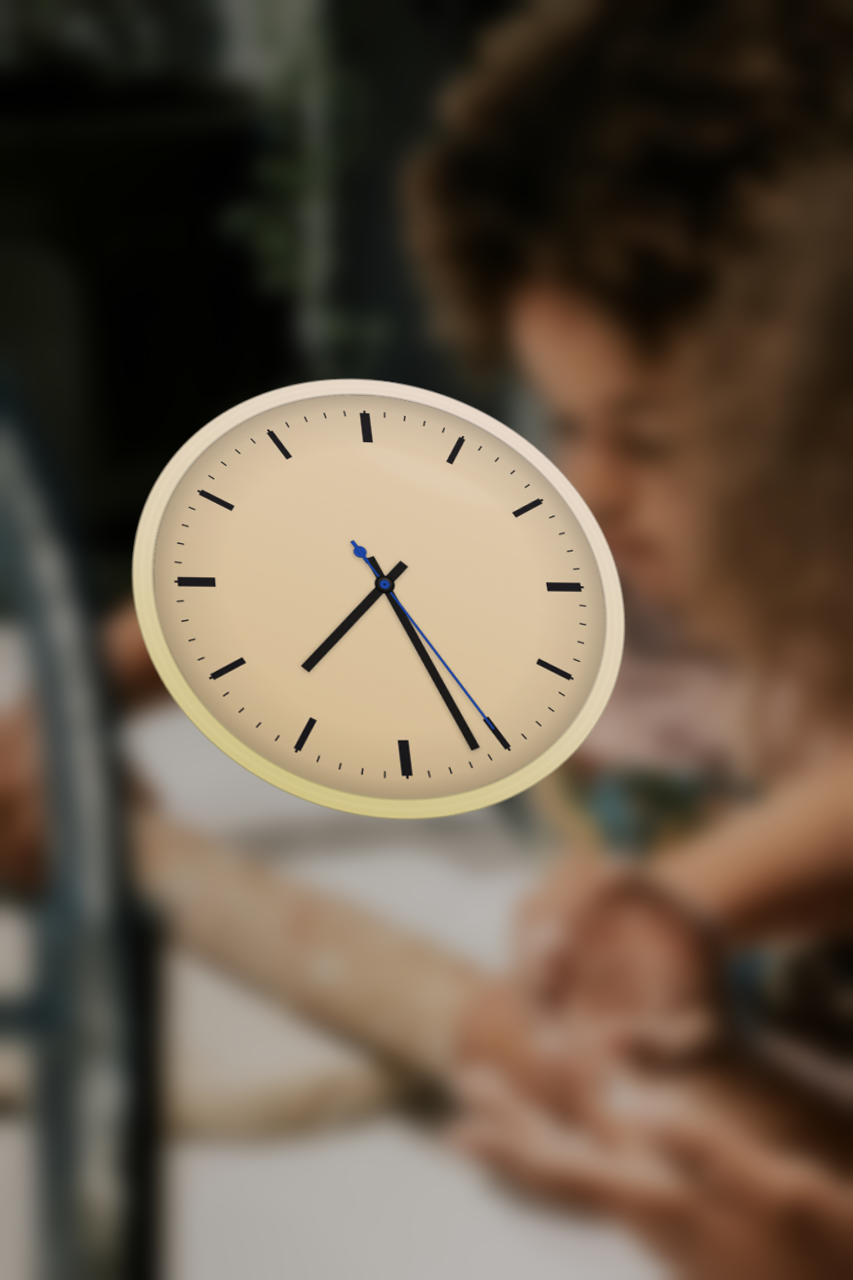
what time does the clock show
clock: 7:26:25
